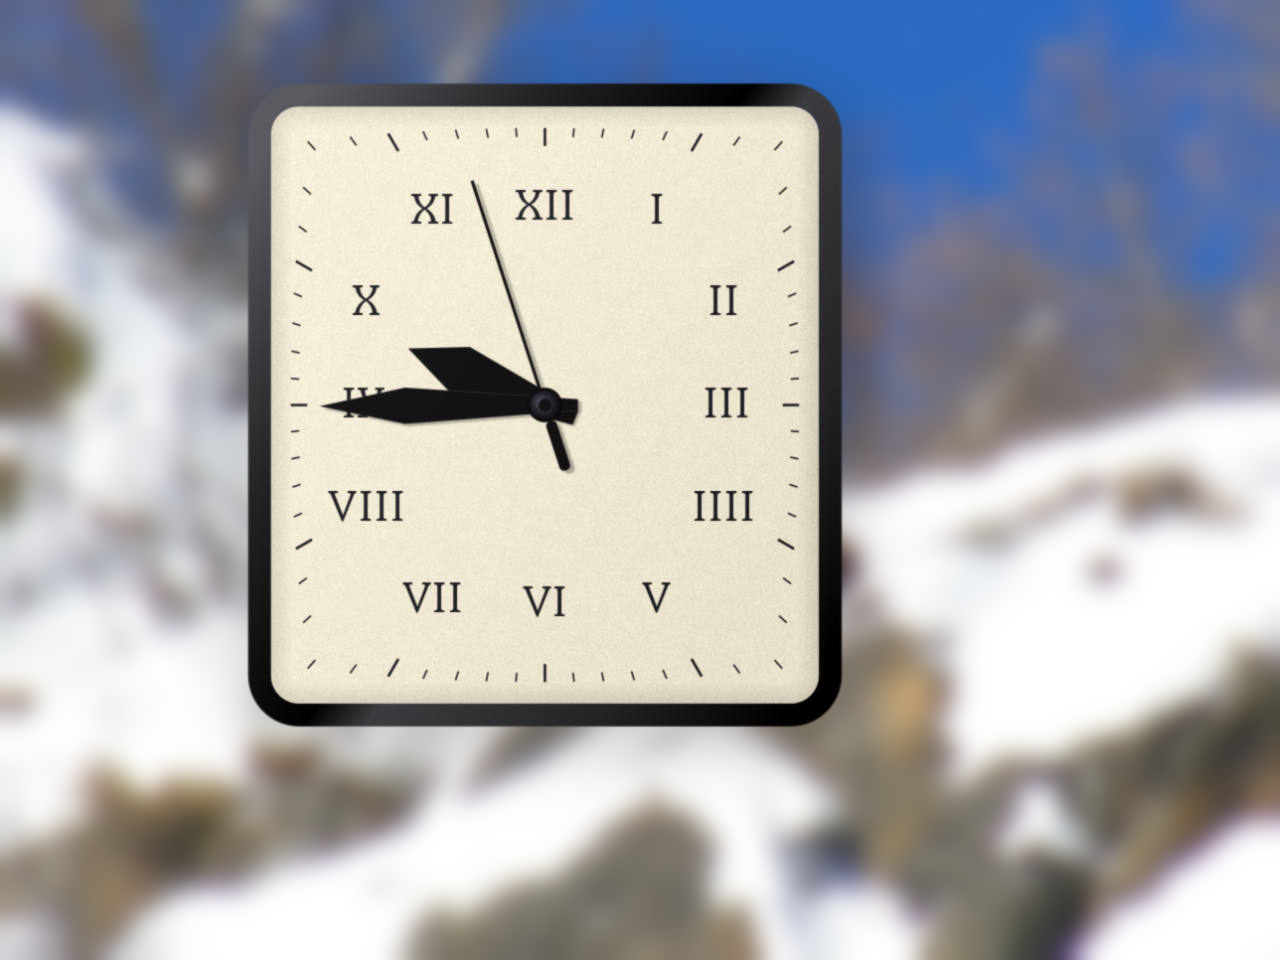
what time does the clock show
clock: 9:44:57
